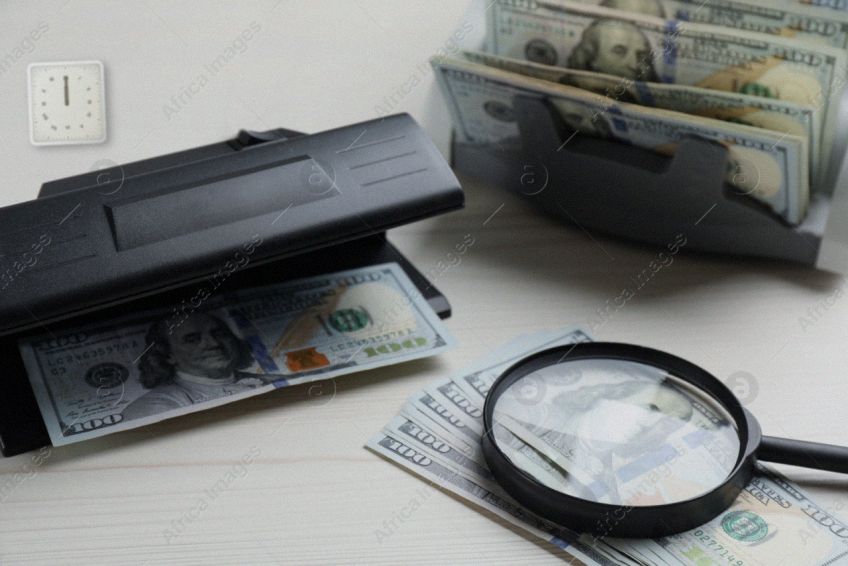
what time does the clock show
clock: 12:00
